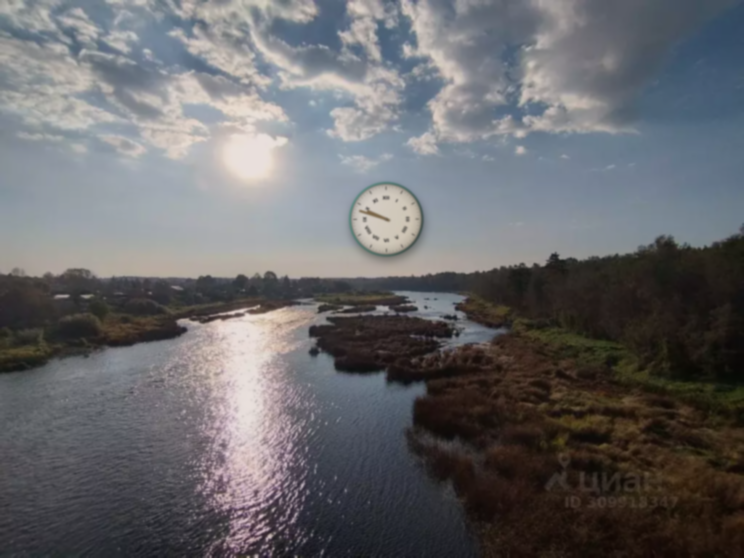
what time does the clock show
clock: 9:48
